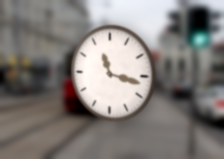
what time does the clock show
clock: 11:17
